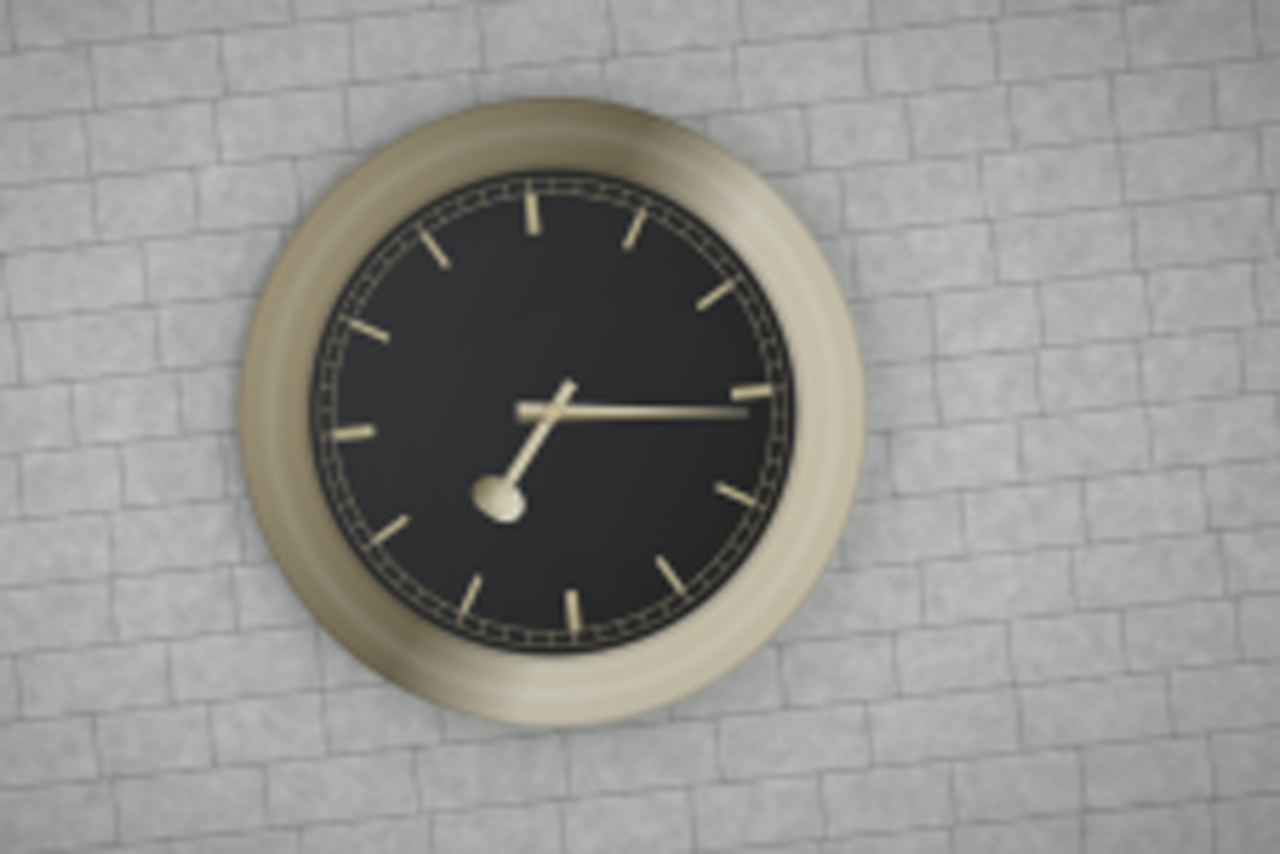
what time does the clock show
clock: 7:16
